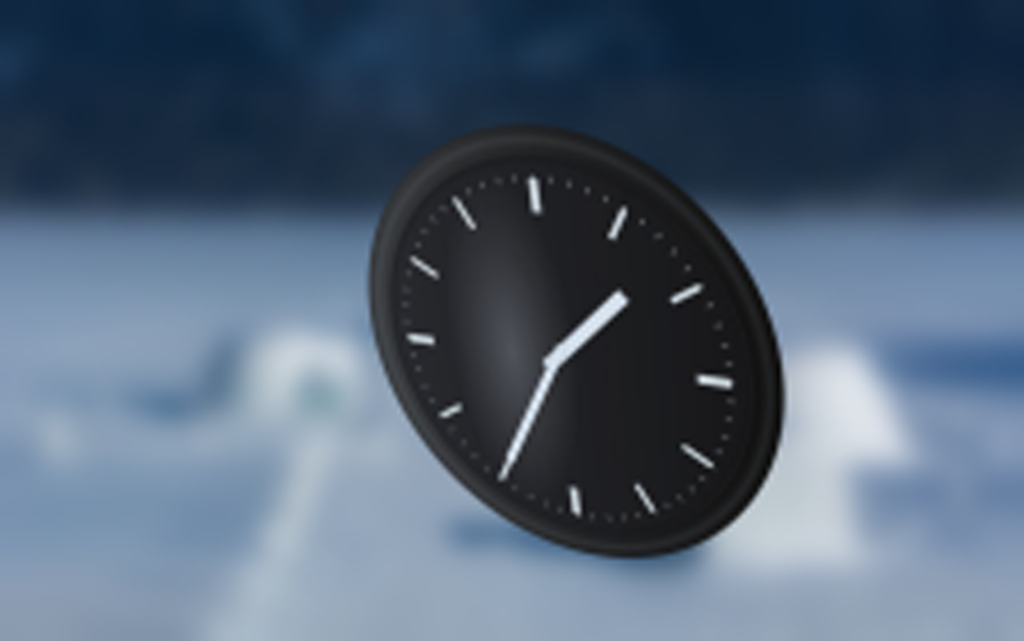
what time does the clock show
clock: 1:35
